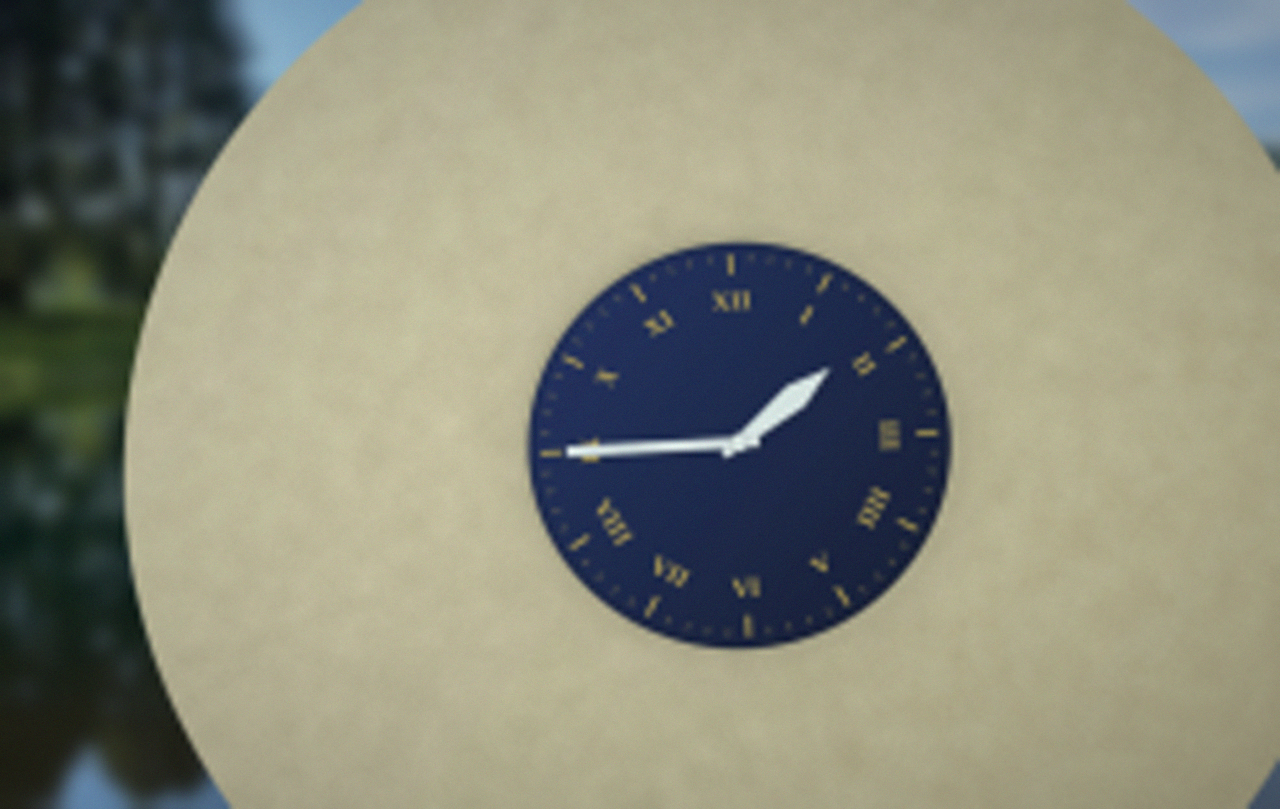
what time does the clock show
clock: 1:45
